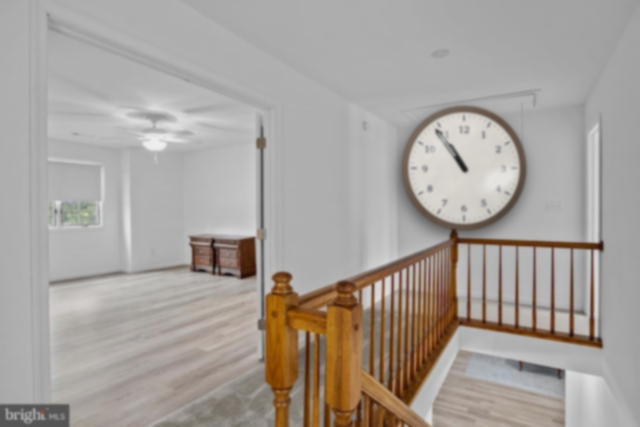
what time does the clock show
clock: 10:54
